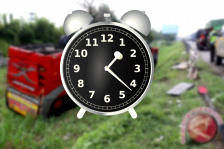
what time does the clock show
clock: 1:22
